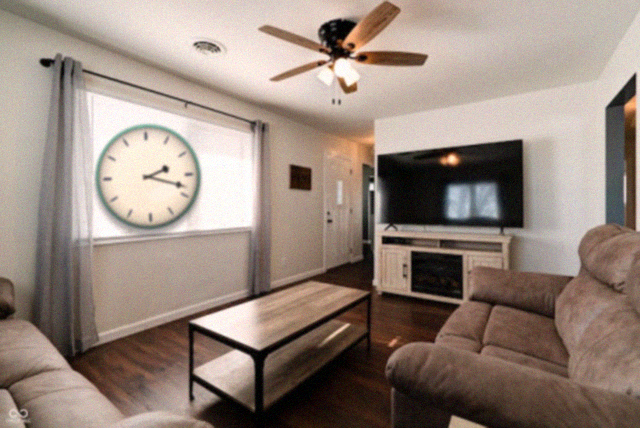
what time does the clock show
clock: 2:18
